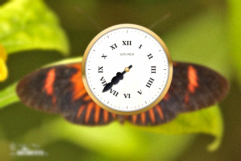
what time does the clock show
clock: 7:38
